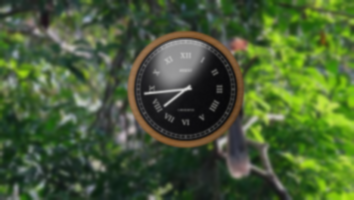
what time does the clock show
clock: 7:44
